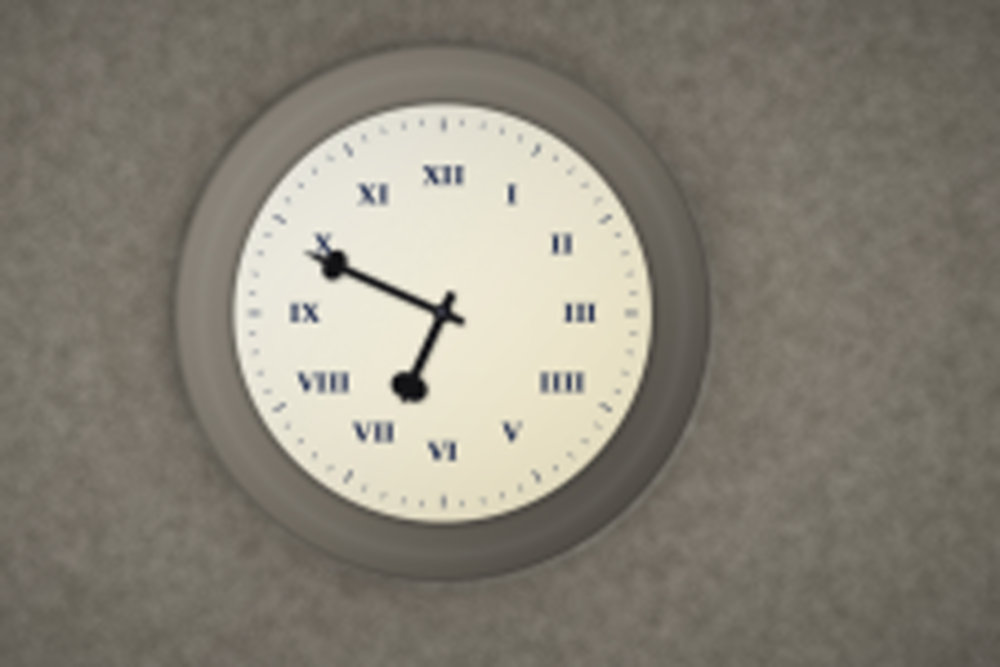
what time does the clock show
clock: 6:49
